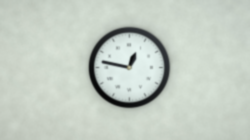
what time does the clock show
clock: 12:47
